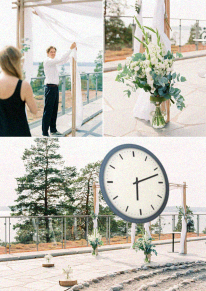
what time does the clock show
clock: 6:12
